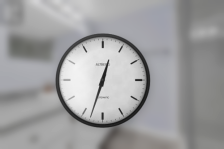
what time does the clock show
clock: 12:33
